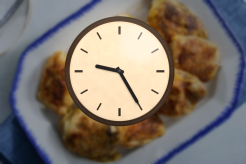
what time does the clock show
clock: 9:25
